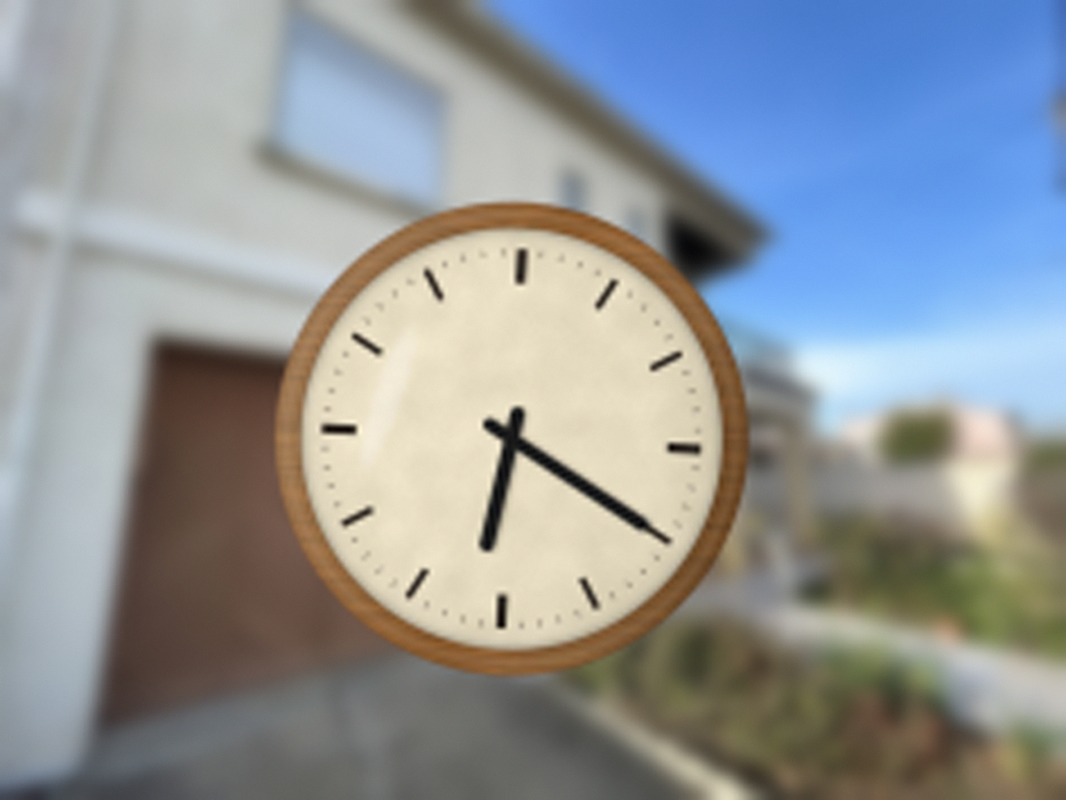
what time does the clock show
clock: 6:20
